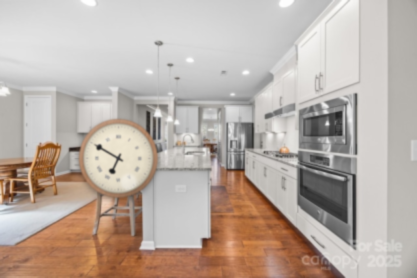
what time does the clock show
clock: 6:50
